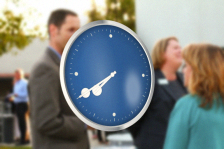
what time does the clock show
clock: 7:40
